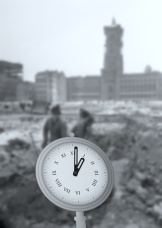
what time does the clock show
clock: 1:01
